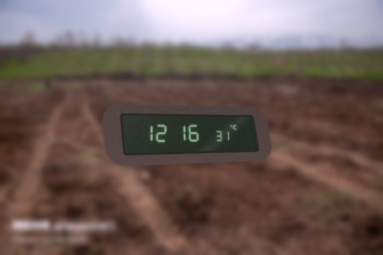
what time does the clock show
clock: 12:16
